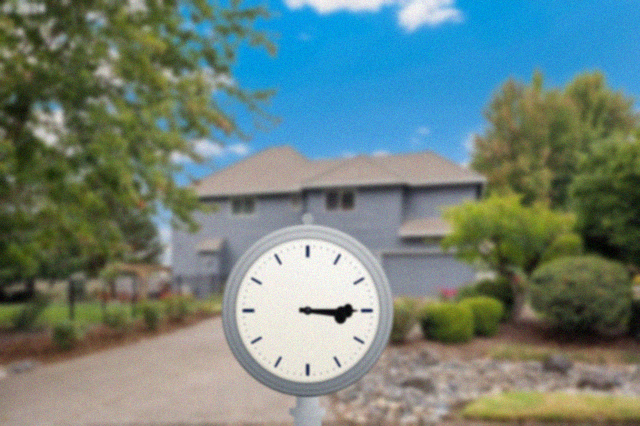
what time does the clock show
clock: 3:15
